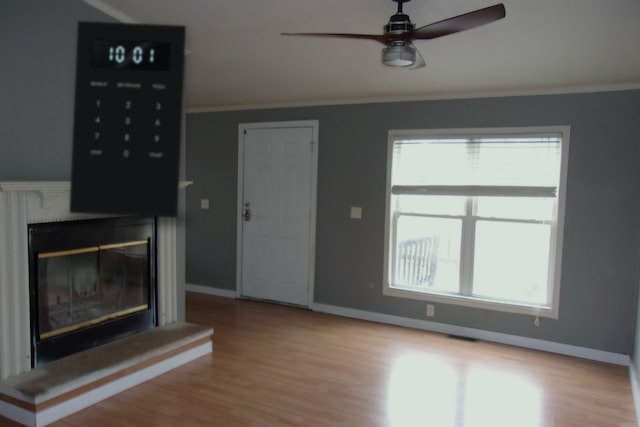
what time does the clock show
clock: 10:01
